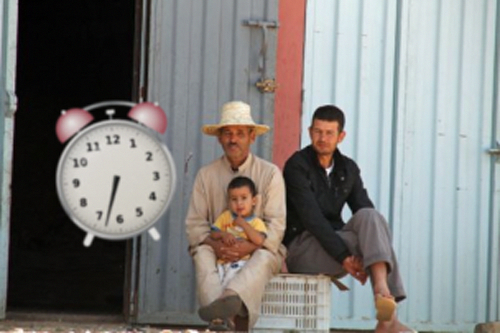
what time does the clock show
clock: 6:33
